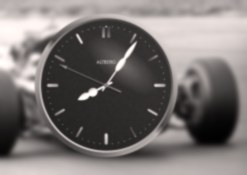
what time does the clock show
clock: 8:05:49
